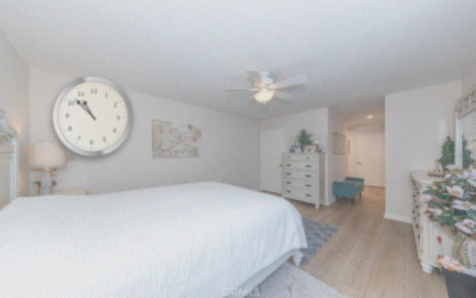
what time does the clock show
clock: 10:52
